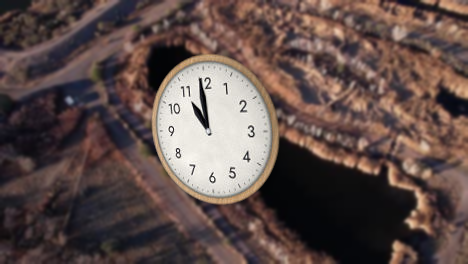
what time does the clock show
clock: 10:59
